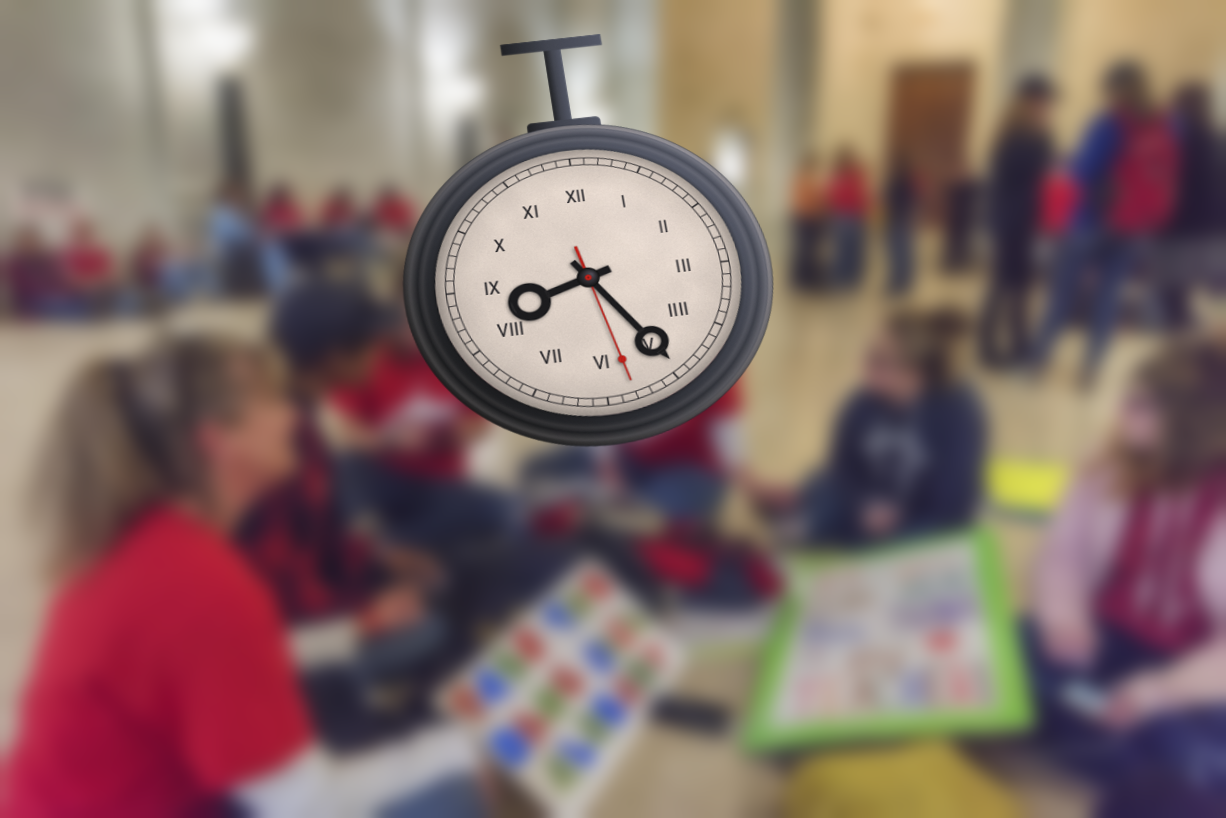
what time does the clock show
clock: 8:24:28
